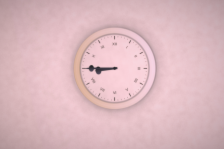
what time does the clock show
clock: 8:45
